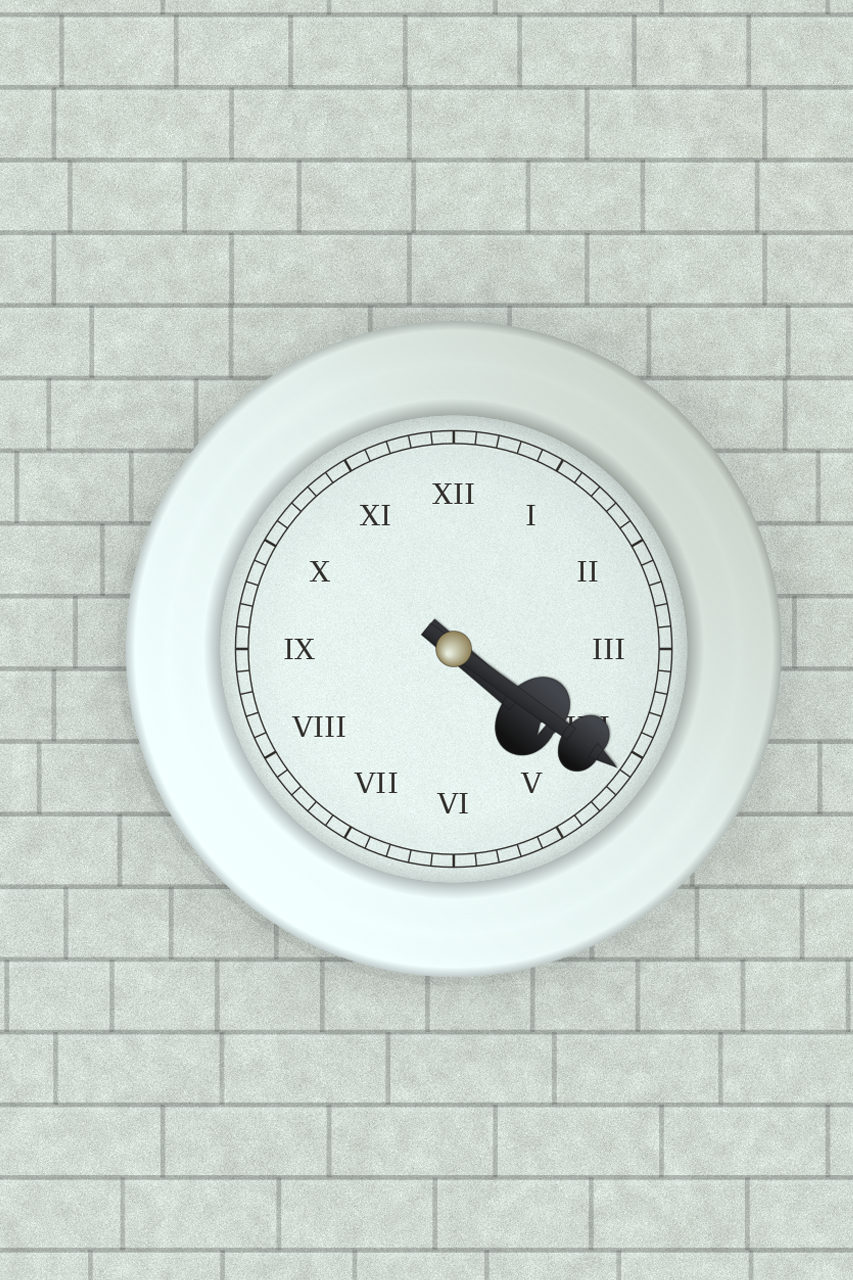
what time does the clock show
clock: 4:21
